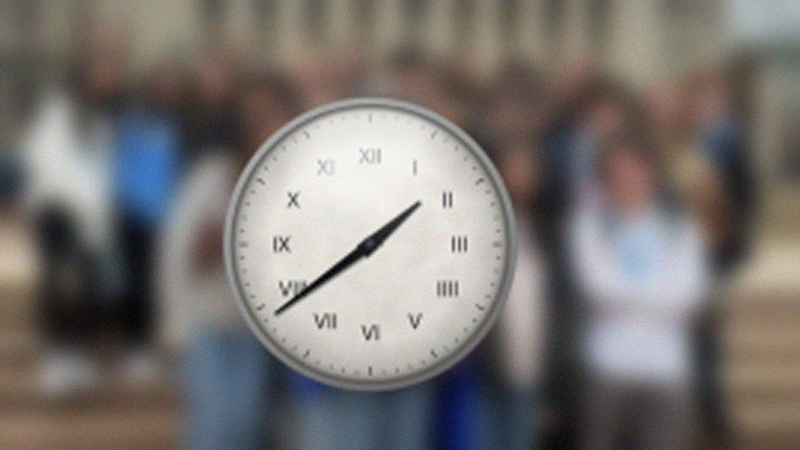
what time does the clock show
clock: 1:39
